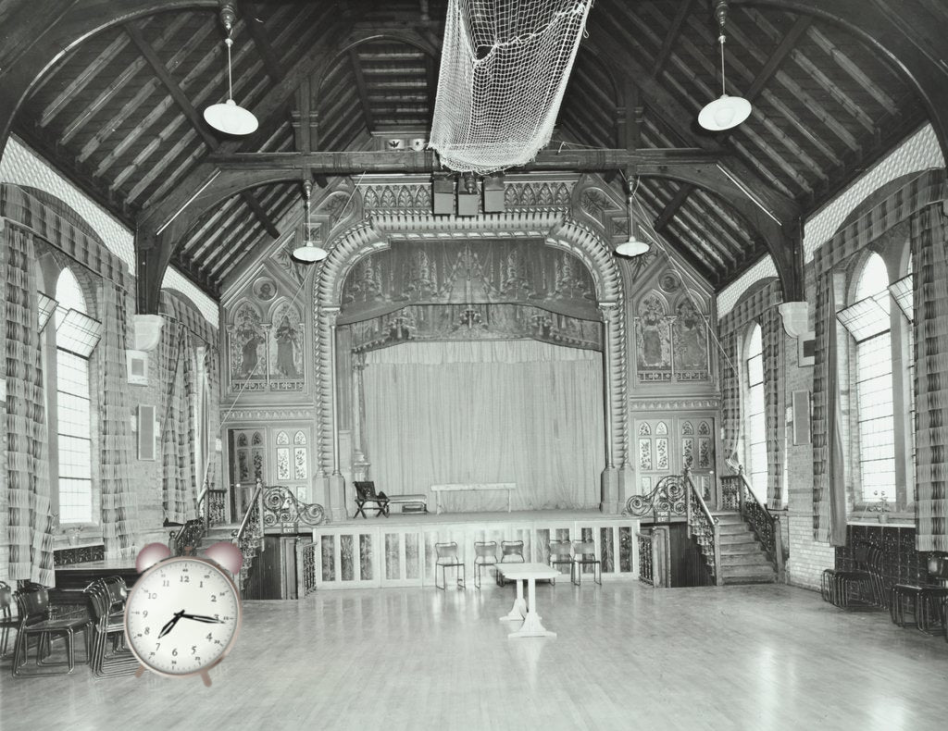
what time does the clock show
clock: 7:16
